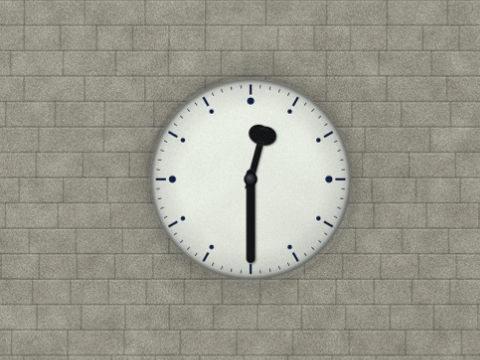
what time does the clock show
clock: 12:30
